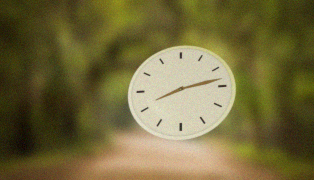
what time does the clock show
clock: 8:13
